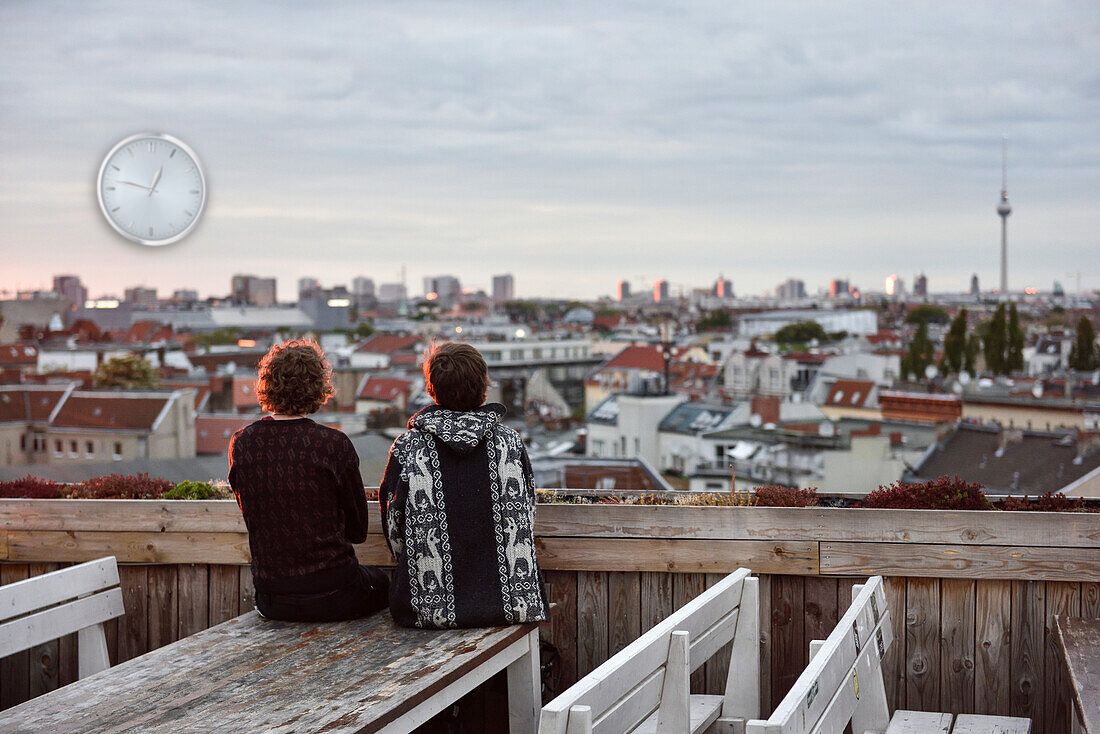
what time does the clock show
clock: 12:47
